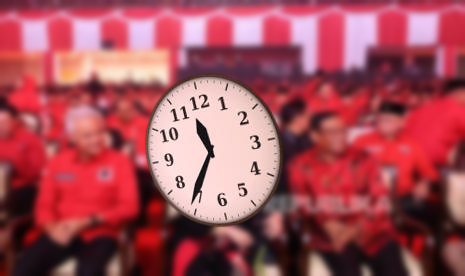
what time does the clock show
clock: 11:36
